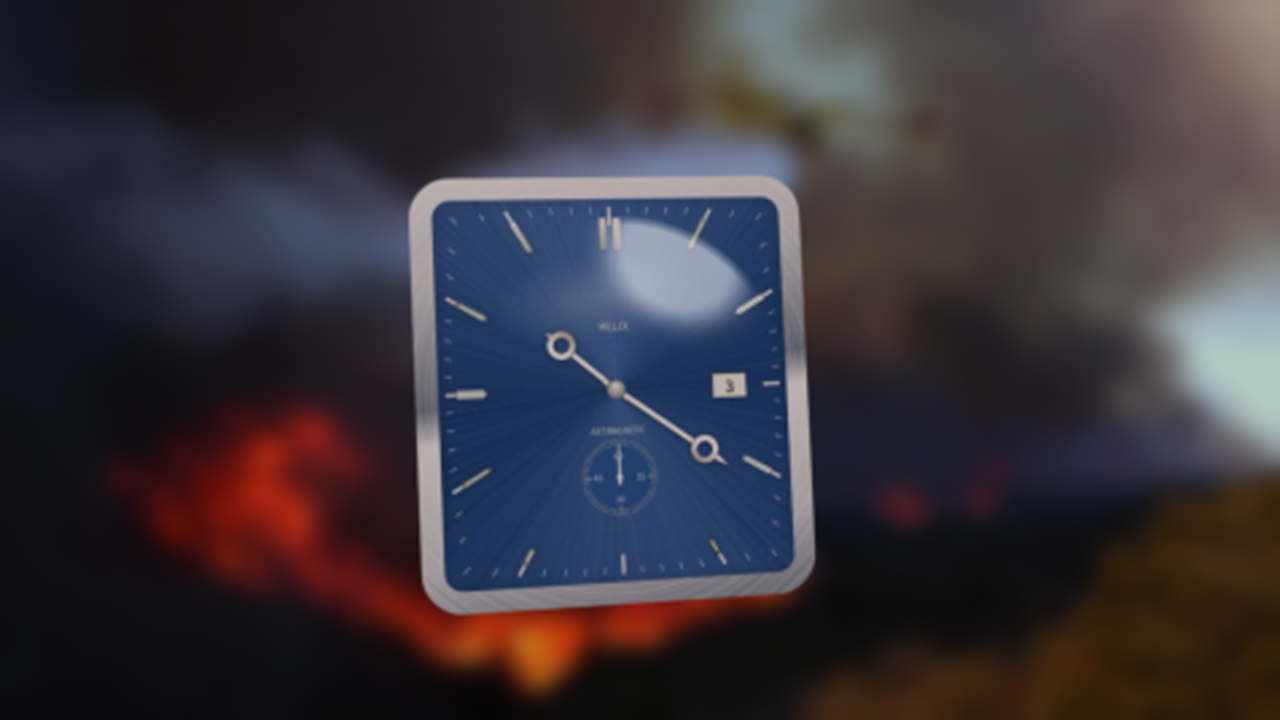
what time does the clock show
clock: 10:21
